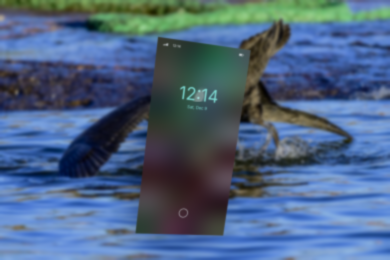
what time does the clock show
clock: 12:14
